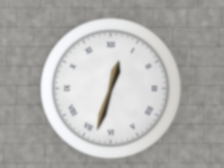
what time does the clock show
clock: 12:33
